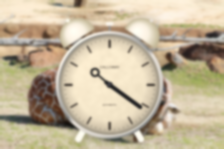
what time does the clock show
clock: 10:21
